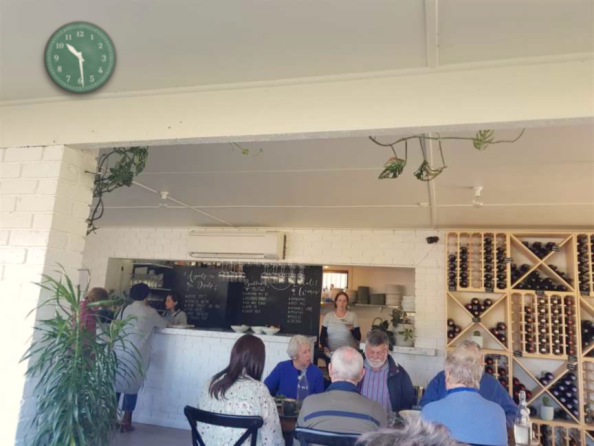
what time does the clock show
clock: 10:29
